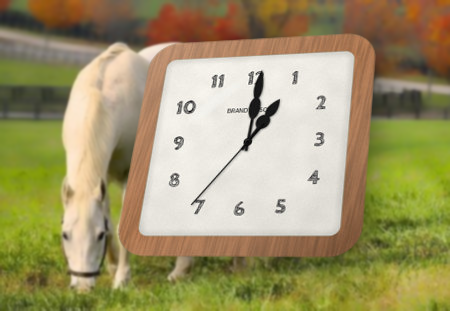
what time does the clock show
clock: 1:00:36
